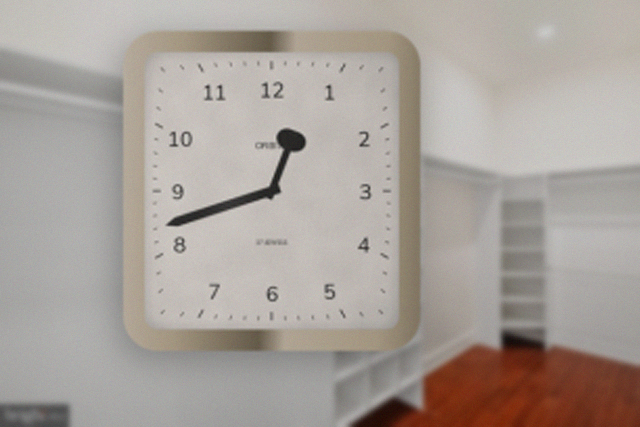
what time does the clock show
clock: 12:42
